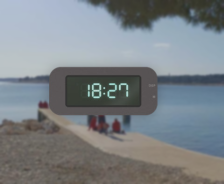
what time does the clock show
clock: 18:27
